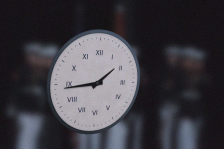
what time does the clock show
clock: 1:44
